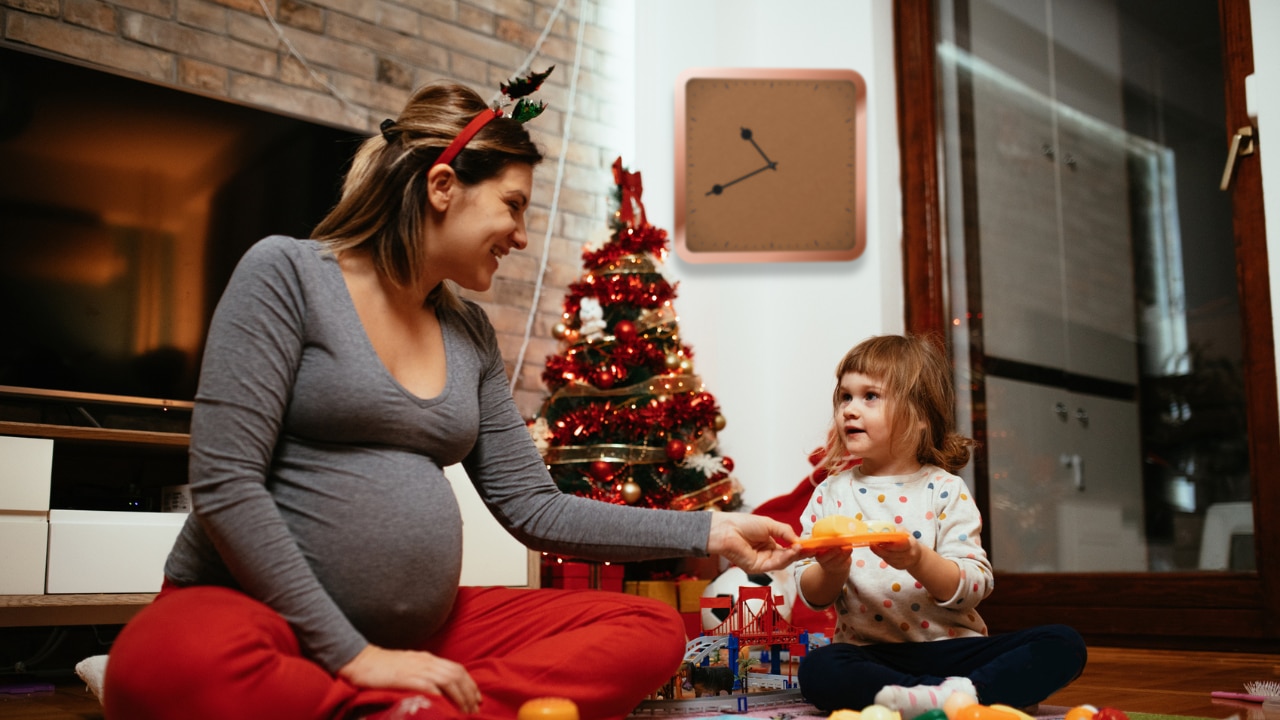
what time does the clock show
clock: 10:41
